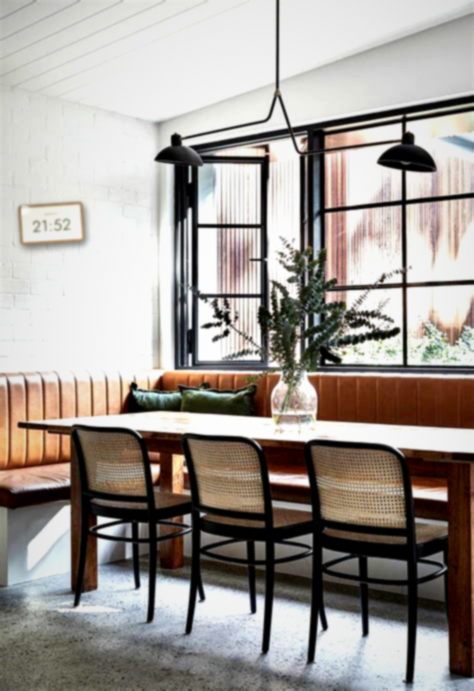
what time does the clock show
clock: 21:52
